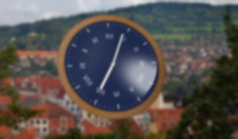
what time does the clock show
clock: 7:04
